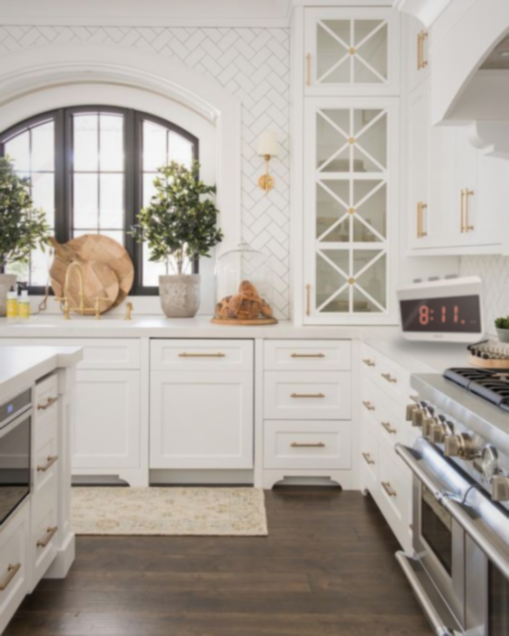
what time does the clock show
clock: 8:11
